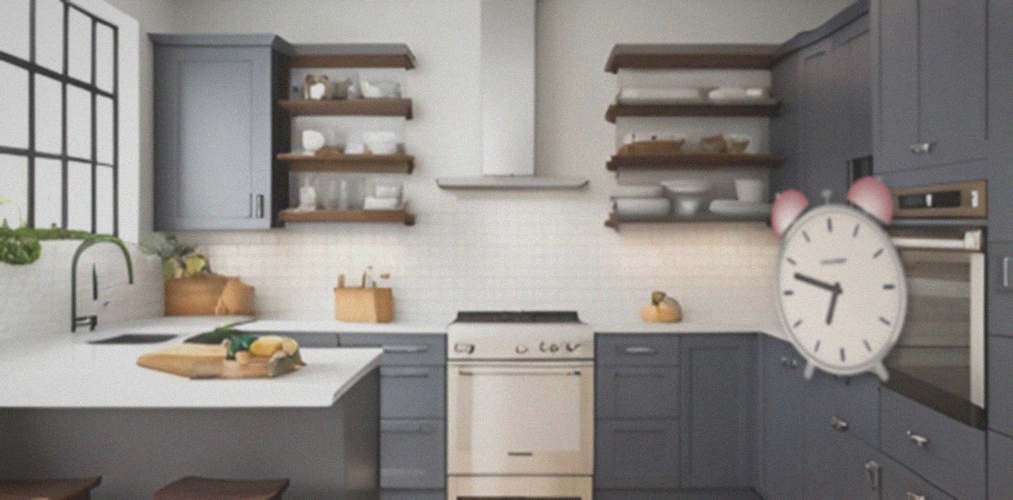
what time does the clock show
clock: 6:48
